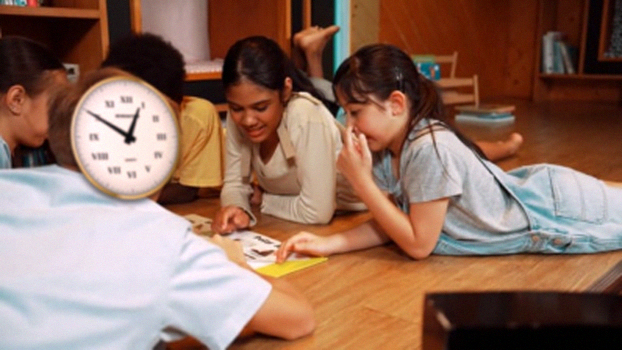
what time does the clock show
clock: 12:50
